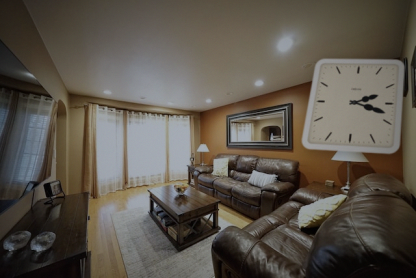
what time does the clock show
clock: 2:18
